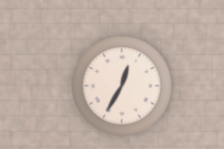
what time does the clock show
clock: 12:35
